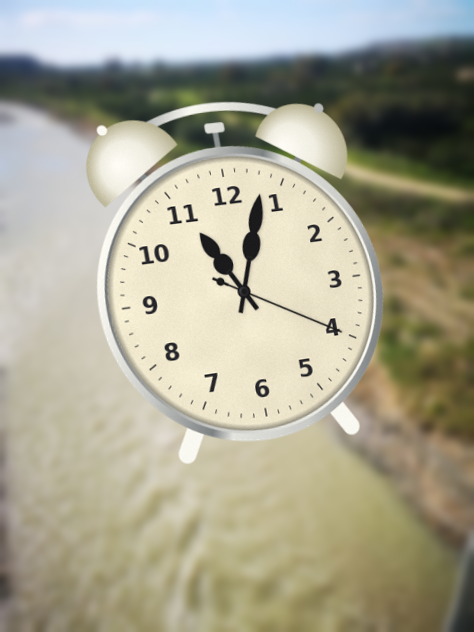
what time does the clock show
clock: 11:03:20
